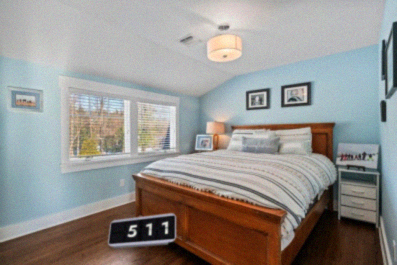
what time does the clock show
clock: 5:11
